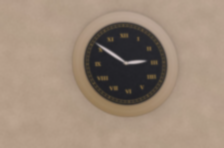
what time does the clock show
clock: 2:51
